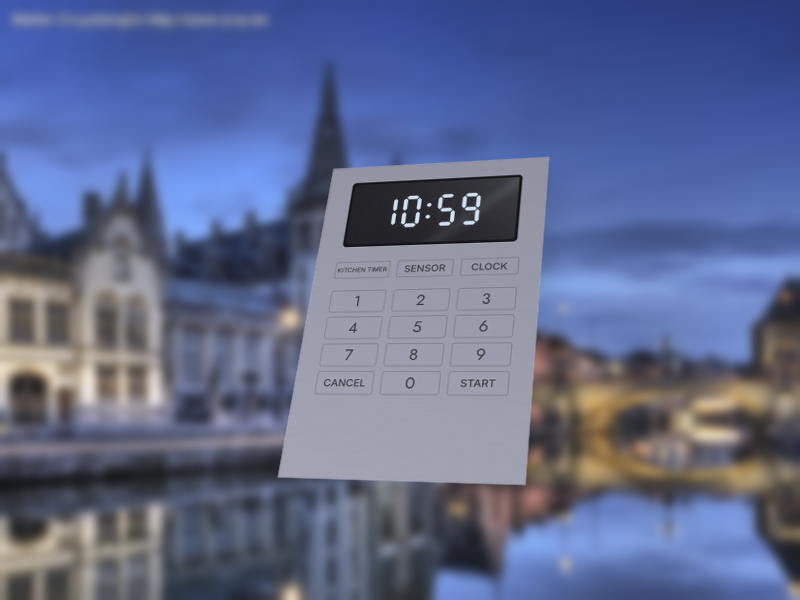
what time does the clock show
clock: 10:59
